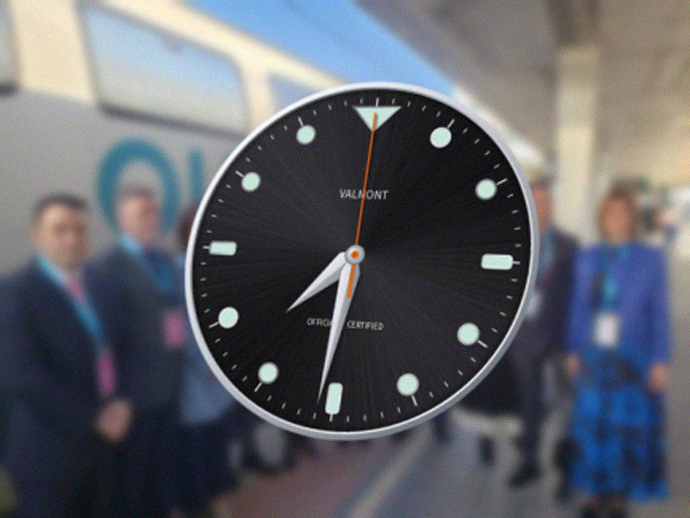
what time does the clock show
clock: 7:31:00
